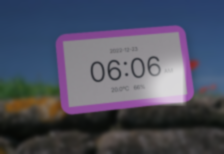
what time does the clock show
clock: 6:06
